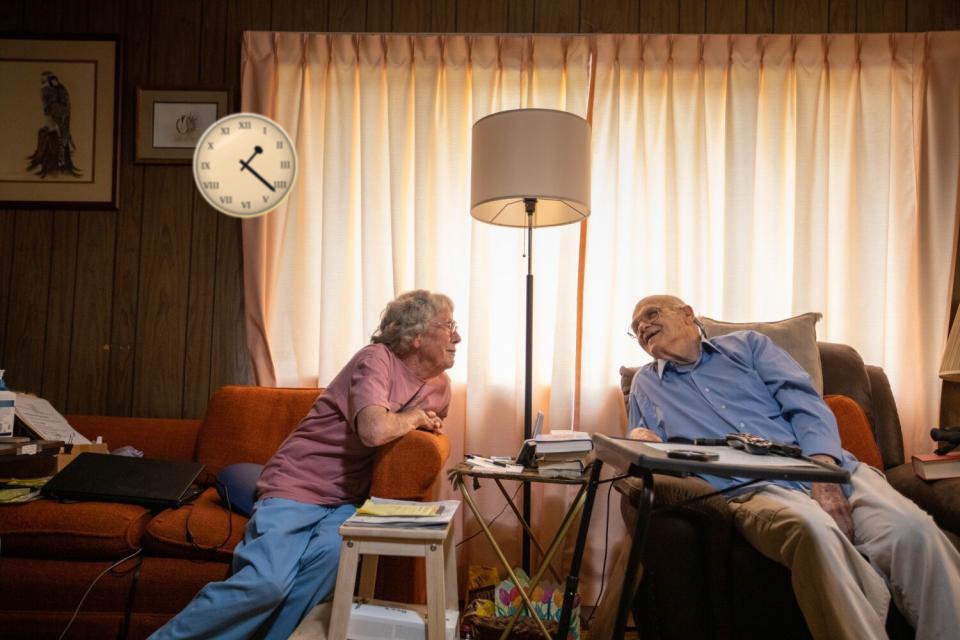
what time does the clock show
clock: 1:22
